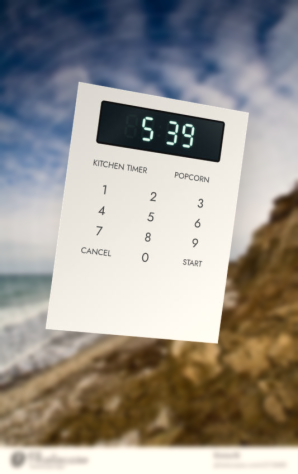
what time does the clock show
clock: 5:39
